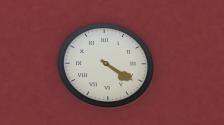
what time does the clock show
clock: 4:21
